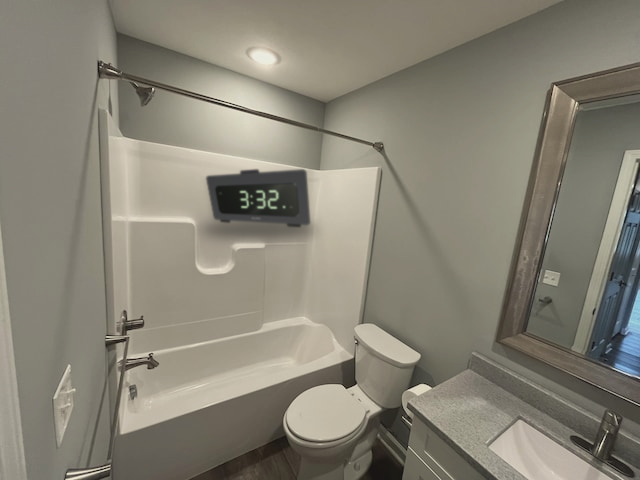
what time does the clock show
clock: 3:32
